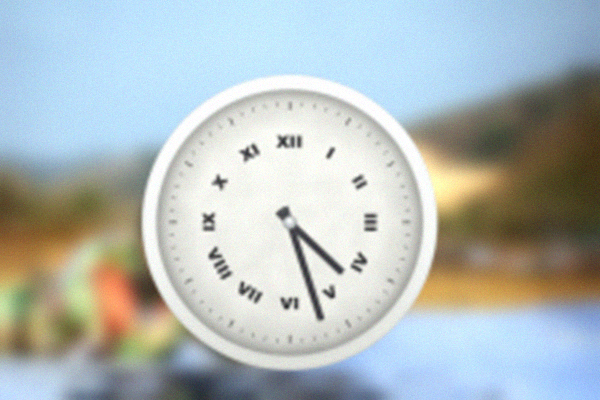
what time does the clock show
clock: 4:27
